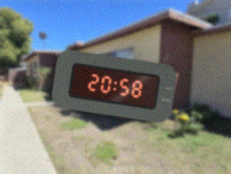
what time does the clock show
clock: 20:58
